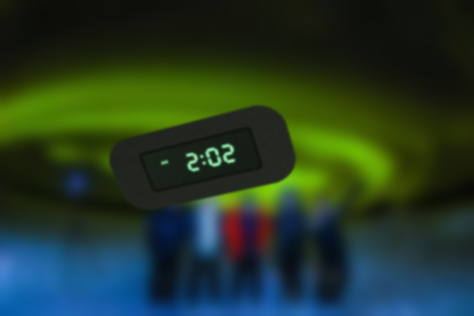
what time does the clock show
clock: 2:02
